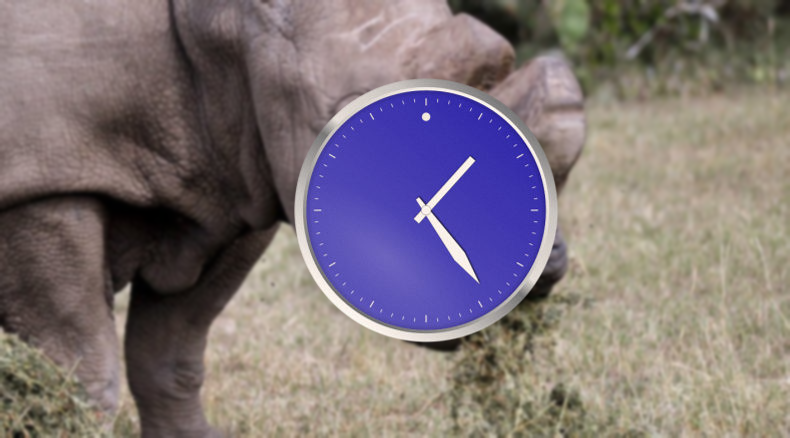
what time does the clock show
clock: 1:24
